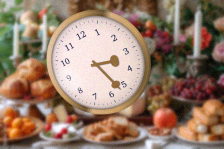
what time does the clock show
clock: 3:27
